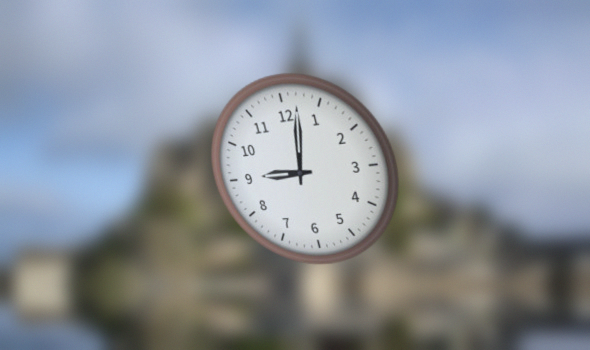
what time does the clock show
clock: 9:02
